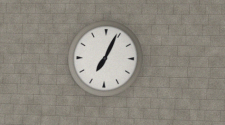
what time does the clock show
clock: 7:04
